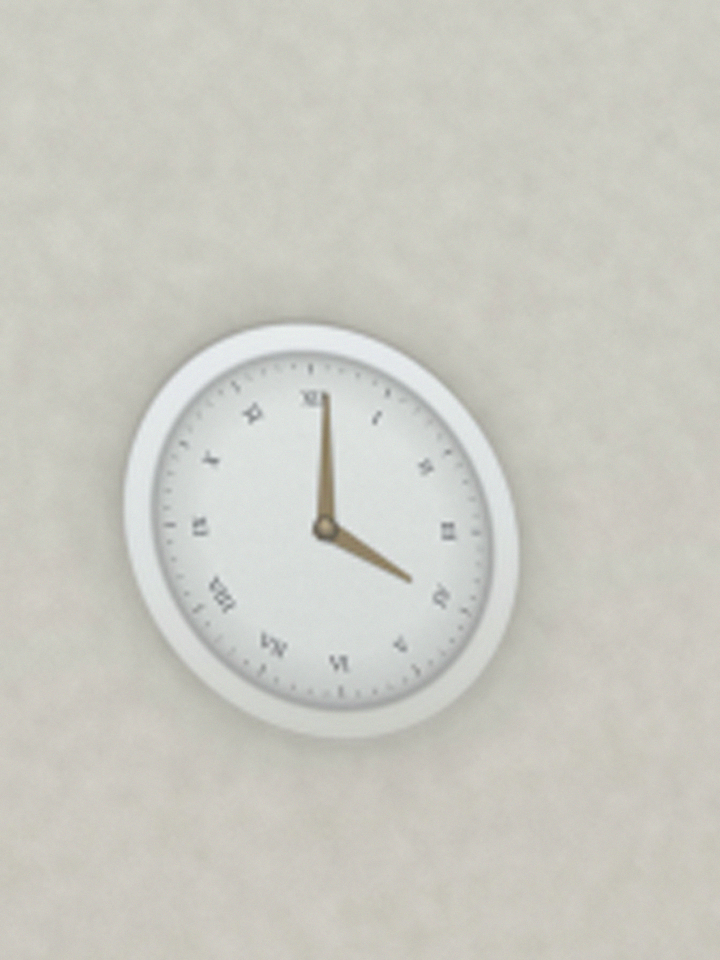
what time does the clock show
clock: 4:01
